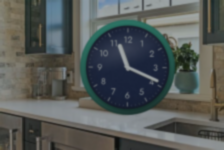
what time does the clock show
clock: 11:19
